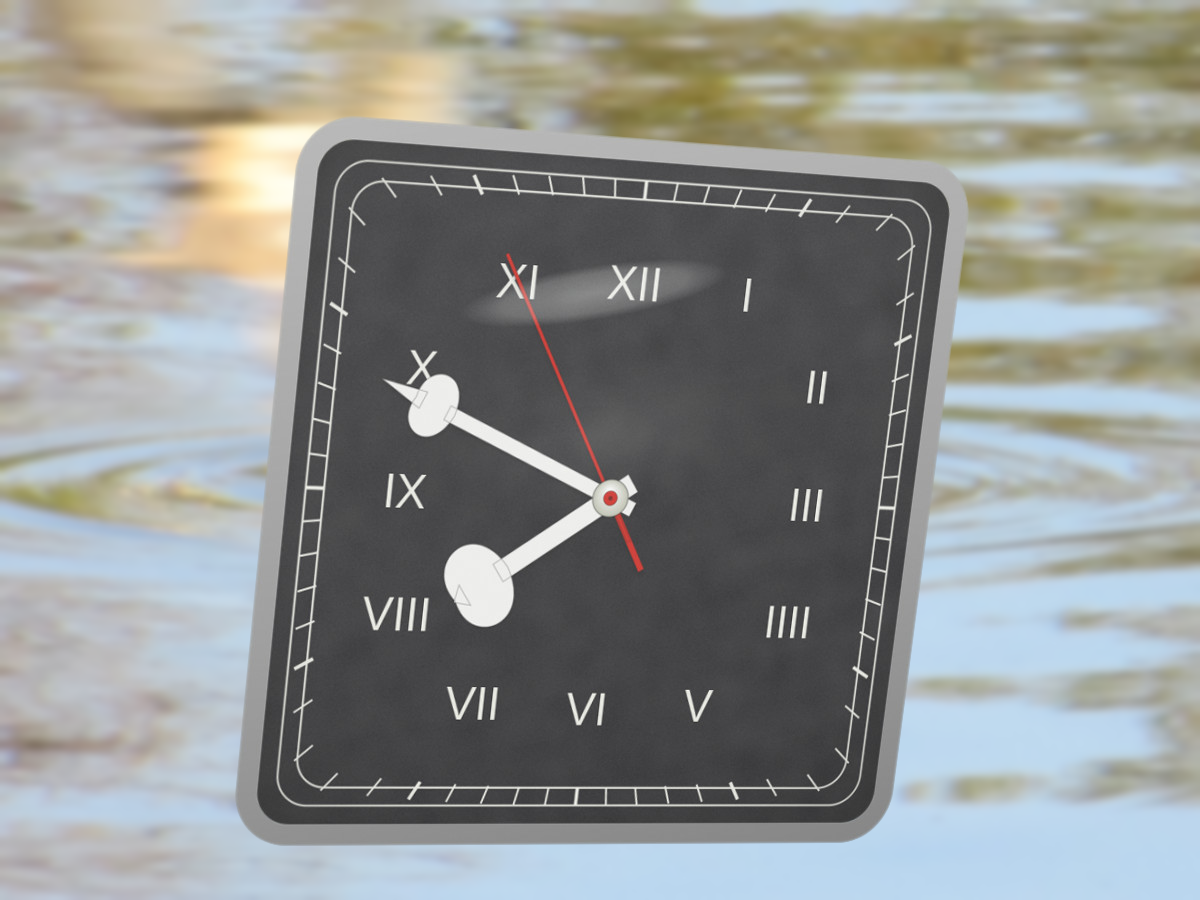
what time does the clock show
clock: 7:48:55
